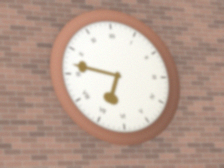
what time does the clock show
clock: 6:47
